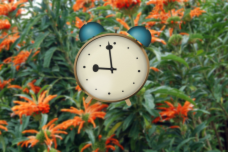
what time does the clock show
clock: 8:58
